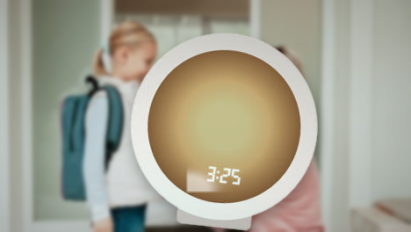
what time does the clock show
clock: 3:25
